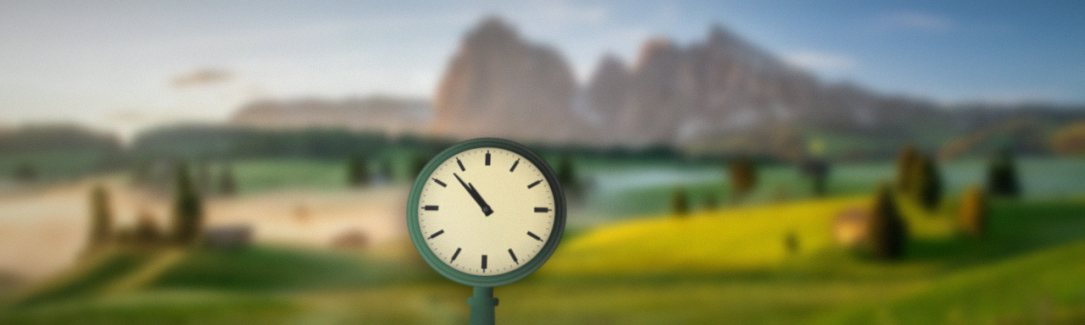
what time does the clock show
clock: 10:53
